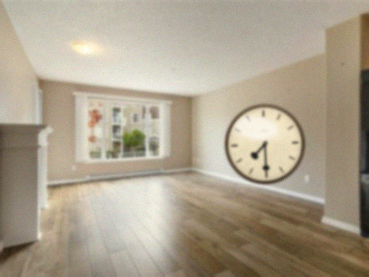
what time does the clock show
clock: 7:30
